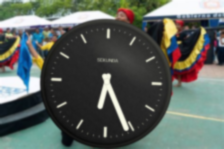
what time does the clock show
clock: 6:26
